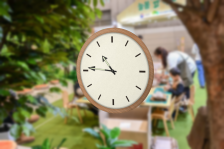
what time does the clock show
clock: 10:46
